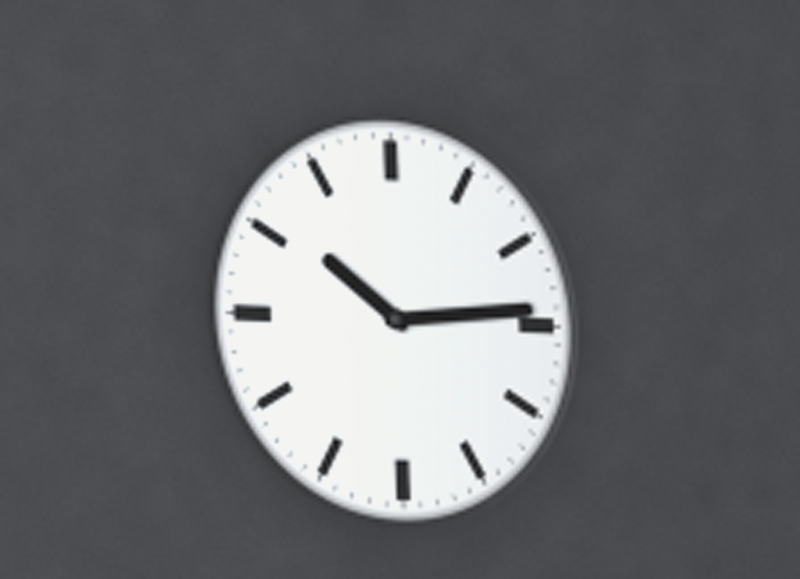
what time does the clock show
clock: 10:14
